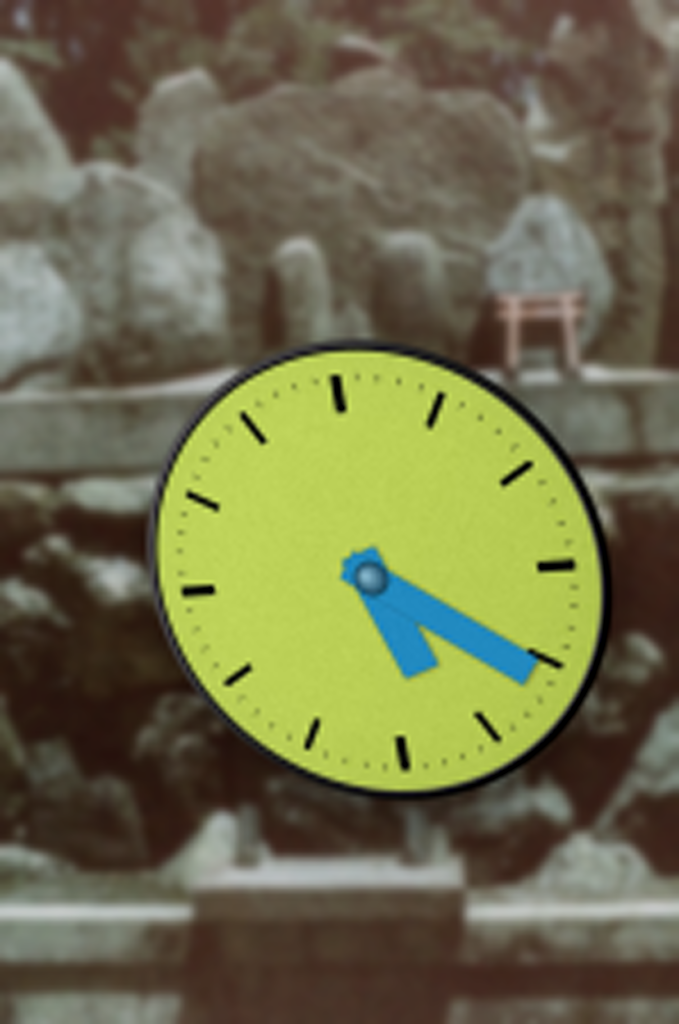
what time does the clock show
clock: 5:21
